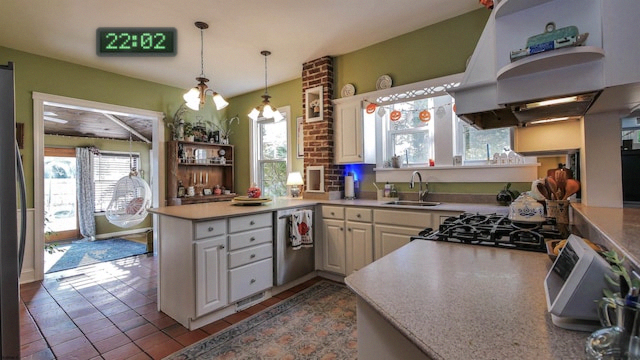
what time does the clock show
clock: 22:02
